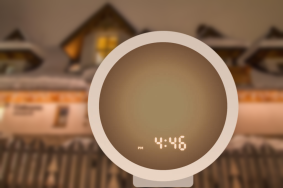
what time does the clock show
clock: 4:46
